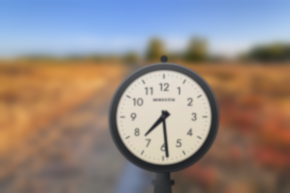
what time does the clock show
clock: 7:29
